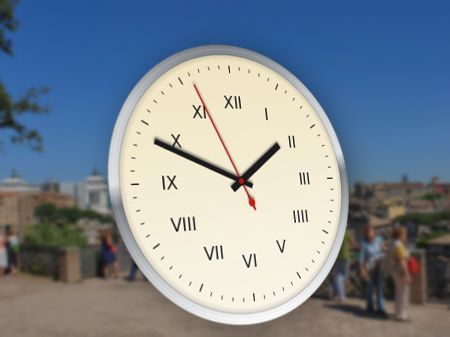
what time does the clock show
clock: 1:48:56
